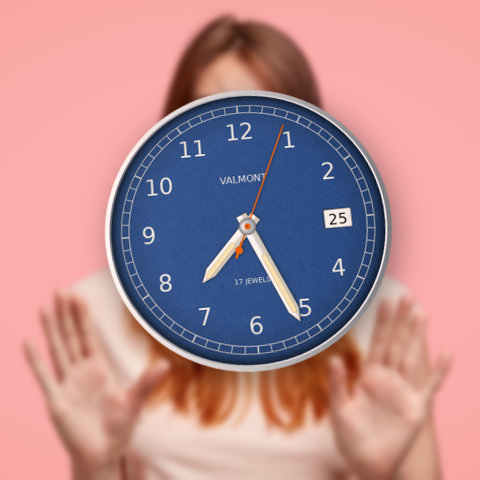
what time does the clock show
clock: 7:26:04
